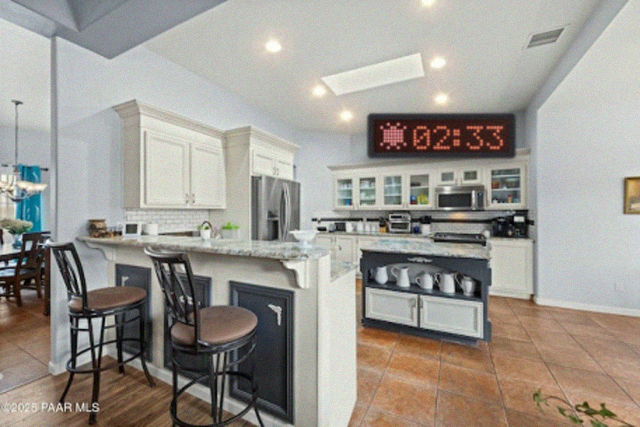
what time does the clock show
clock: 2:33
